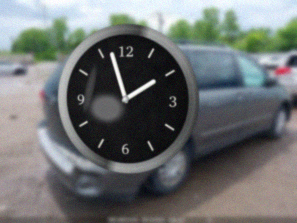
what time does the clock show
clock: 1:57
